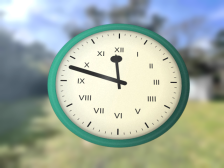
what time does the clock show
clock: 11:48
